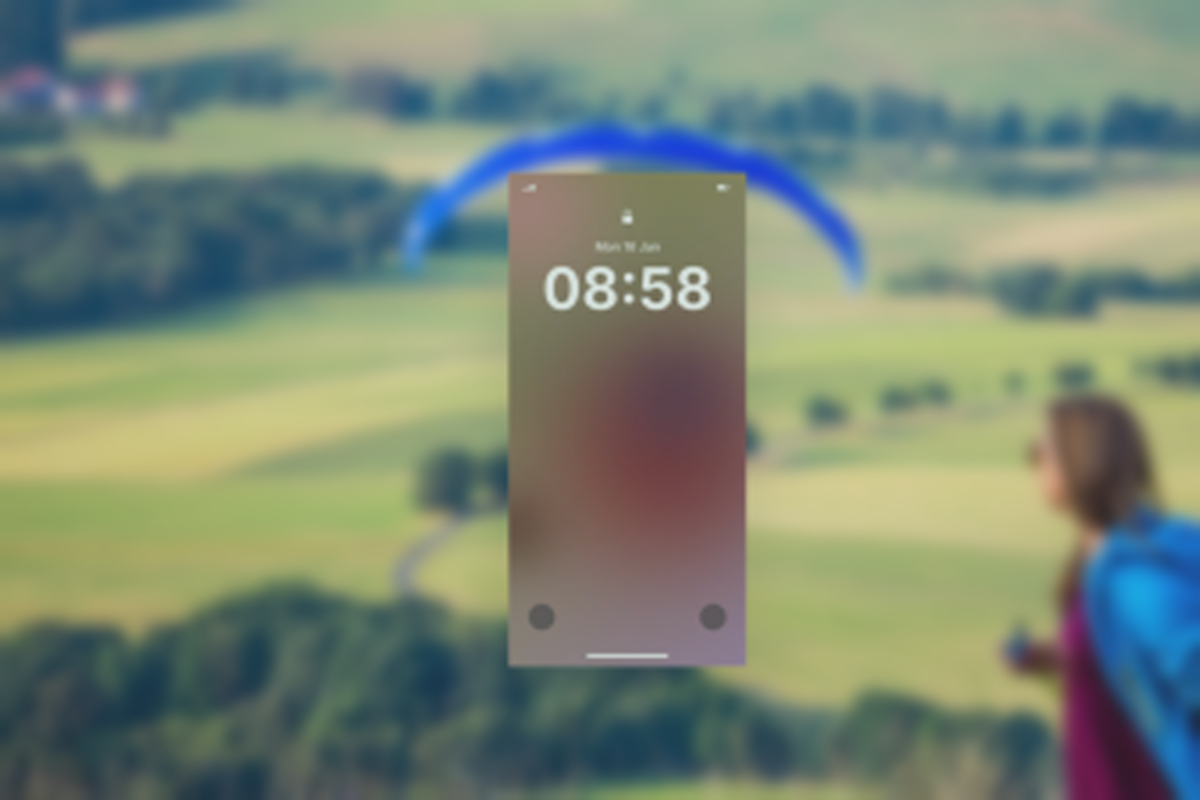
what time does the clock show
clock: 8:58
